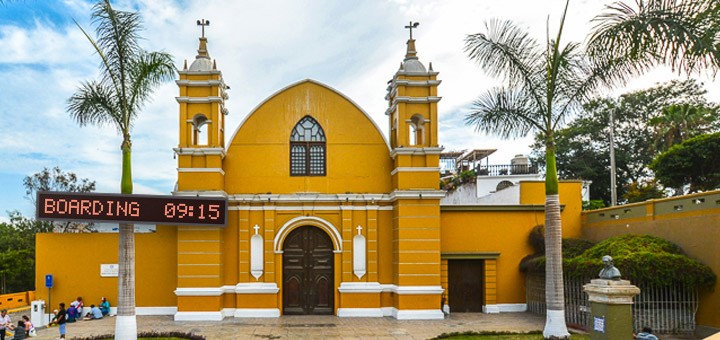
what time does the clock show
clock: 9:15
